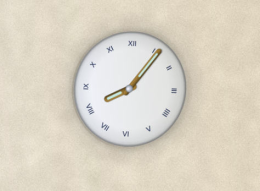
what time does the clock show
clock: 8:06
